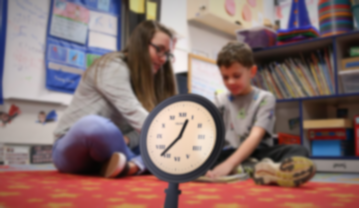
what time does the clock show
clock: 12:37
